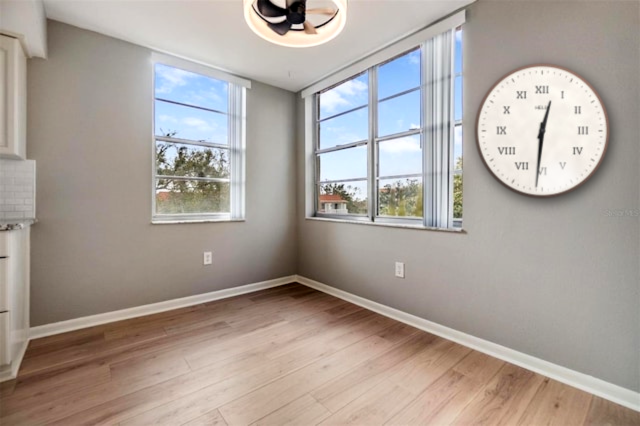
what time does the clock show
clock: 12:31
